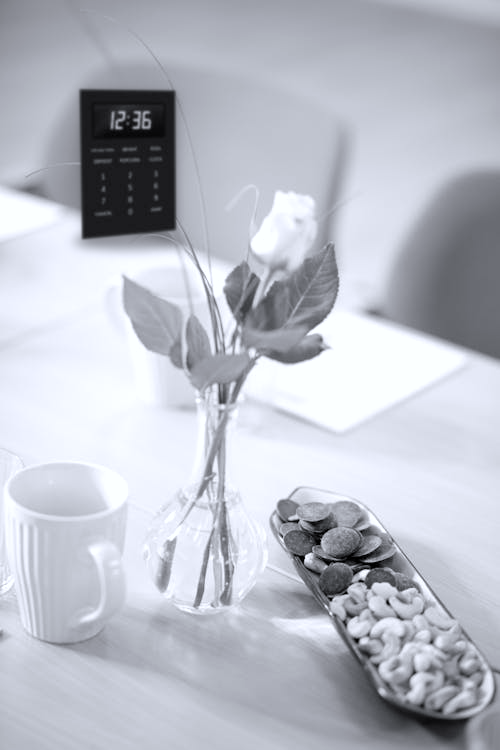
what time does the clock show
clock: 12:36
